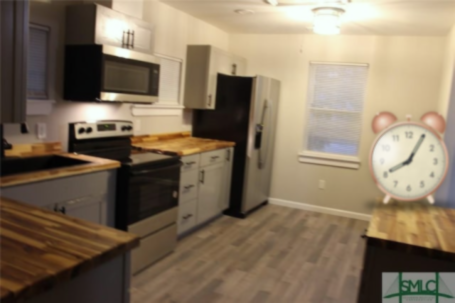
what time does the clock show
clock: 8:05
